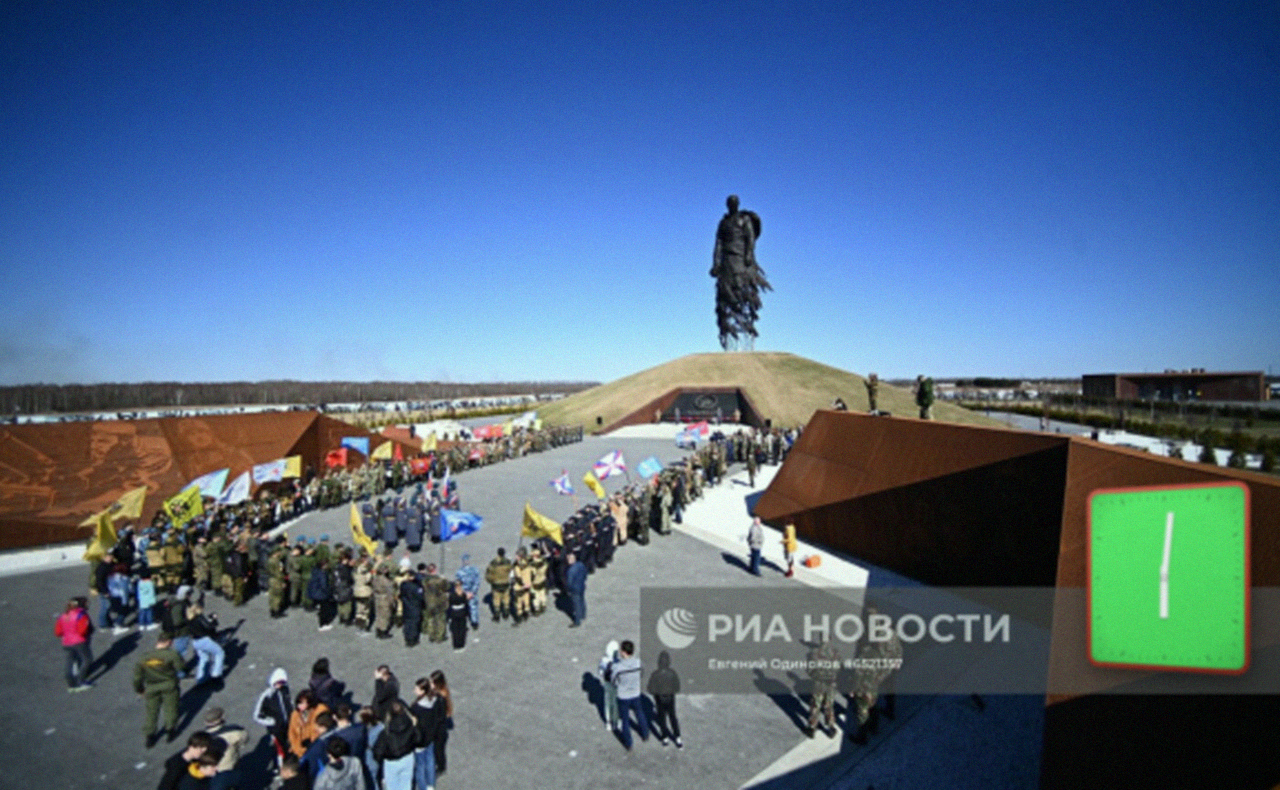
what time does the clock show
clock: 6:01
